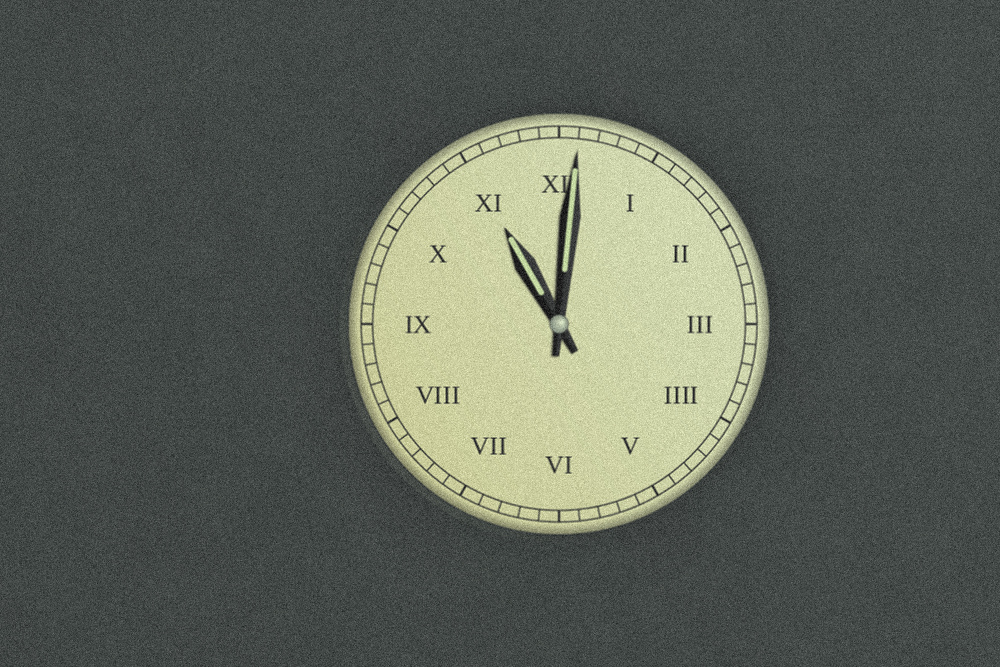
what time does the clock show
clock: 11:01
